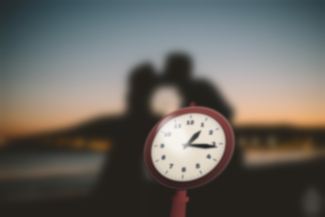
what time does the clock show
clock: 1:16
